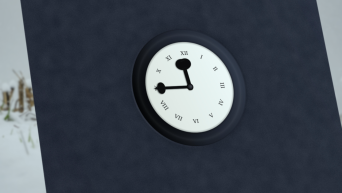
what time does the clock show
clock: 11:45
